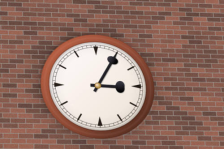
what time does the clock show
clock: 3:05
